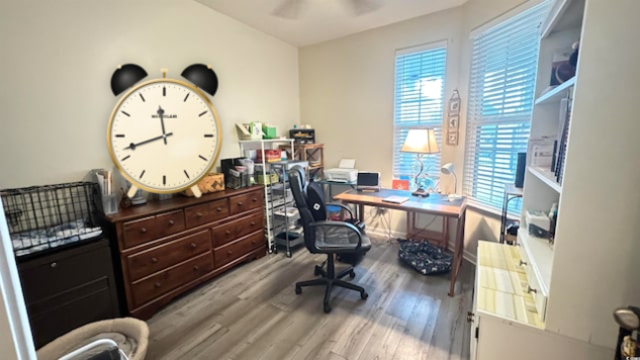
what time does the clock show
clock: 11:42
